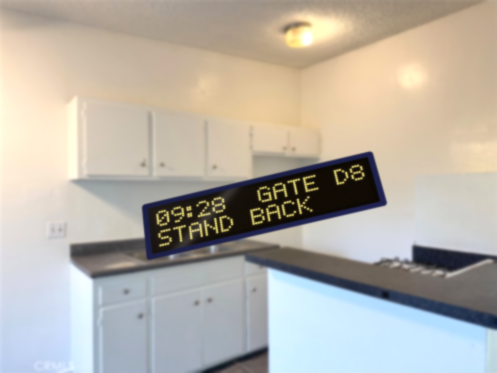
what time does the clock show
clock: 9:28
